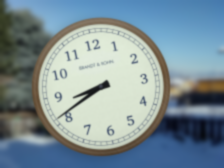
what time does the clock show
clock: 8:41
